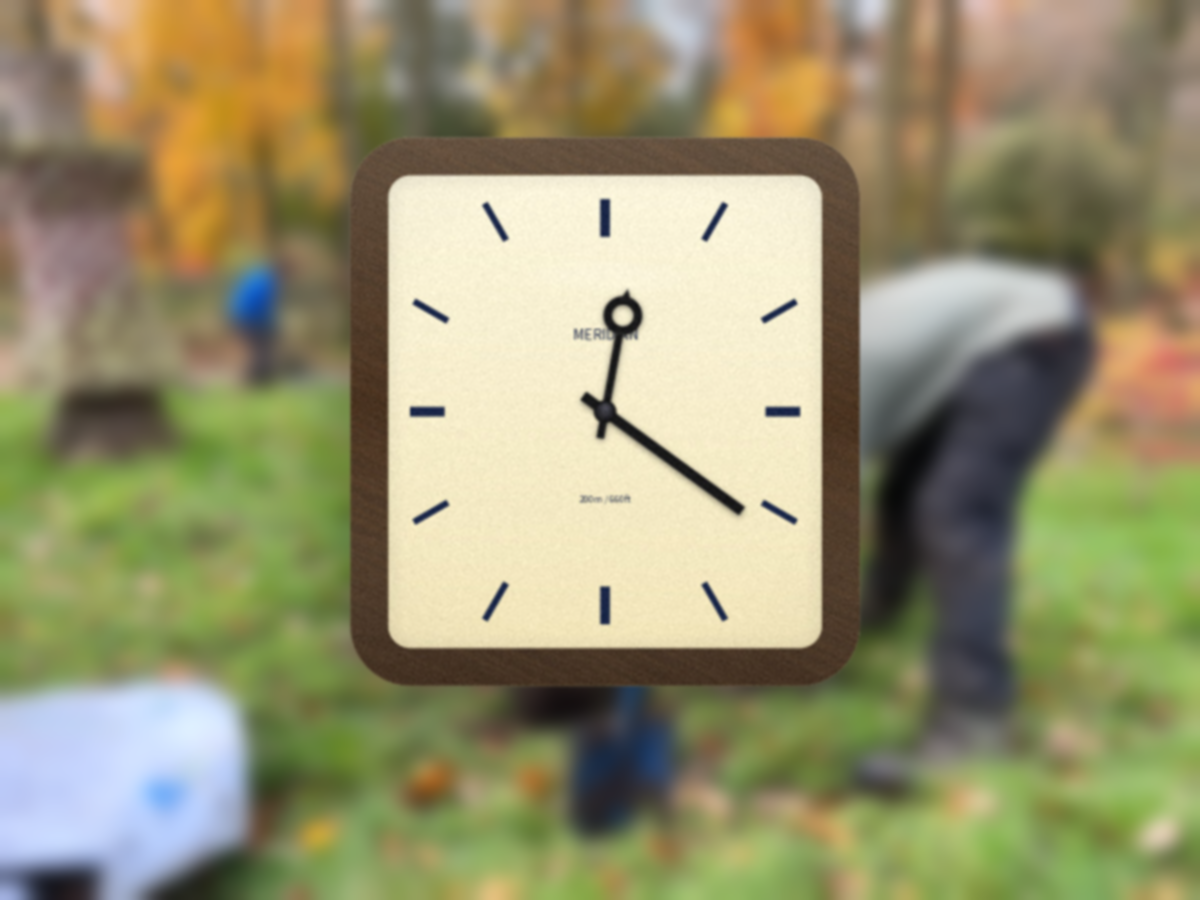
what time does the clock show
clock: 12:21
